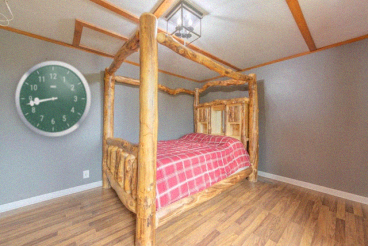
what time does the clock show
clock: 8:43
